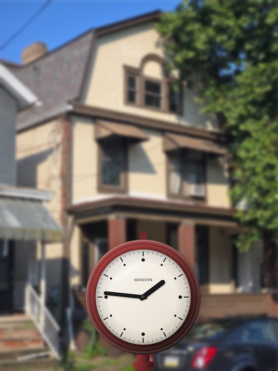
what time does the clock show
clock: 1:46
